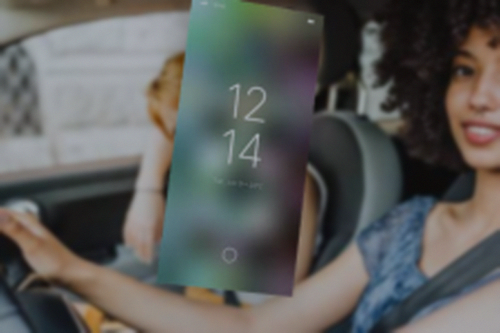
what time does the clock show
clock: 12:14
